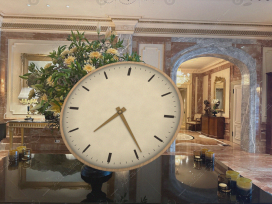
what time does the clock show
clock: 7:24
